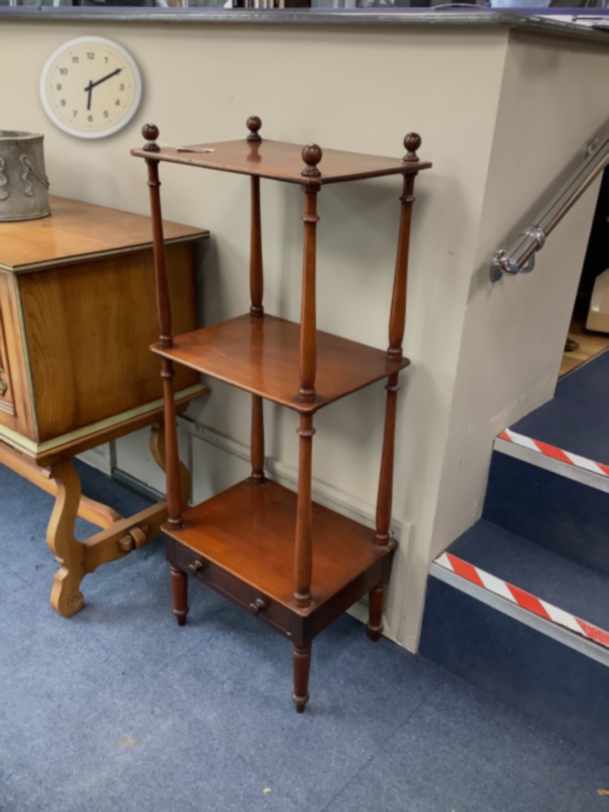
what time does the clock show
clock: 6:10
